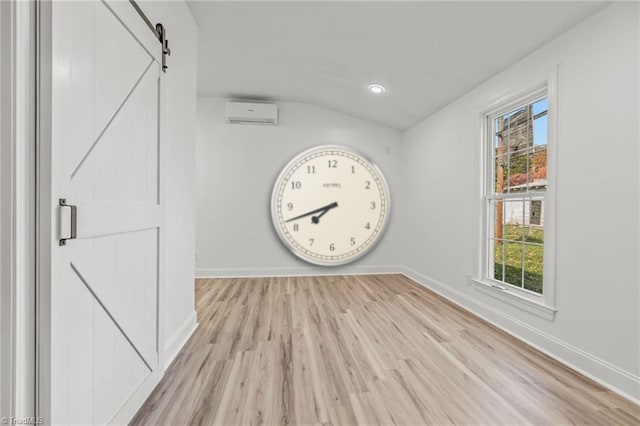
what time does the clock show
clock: 7:42
